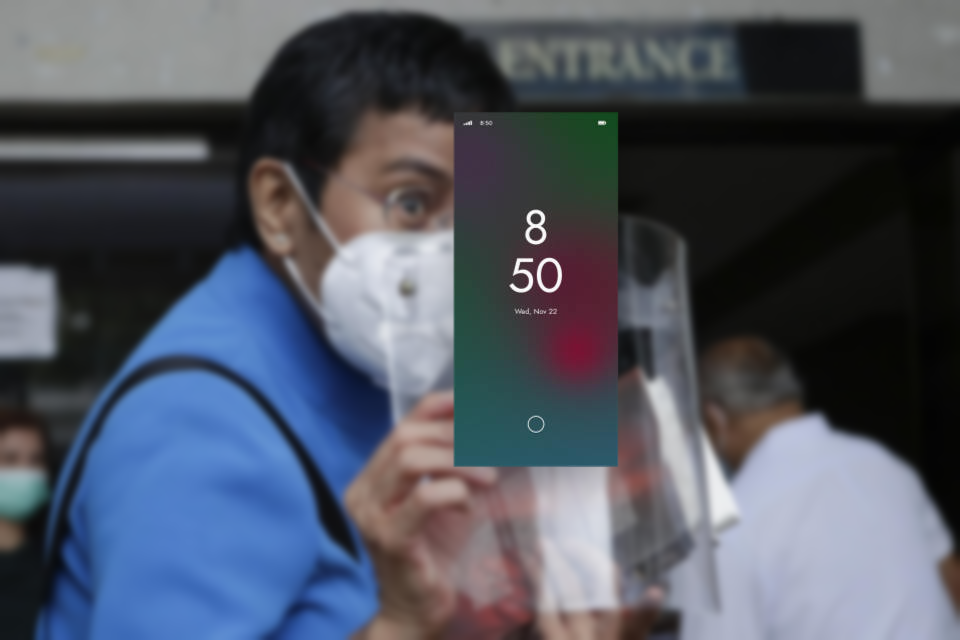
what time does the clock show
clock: 8:50
